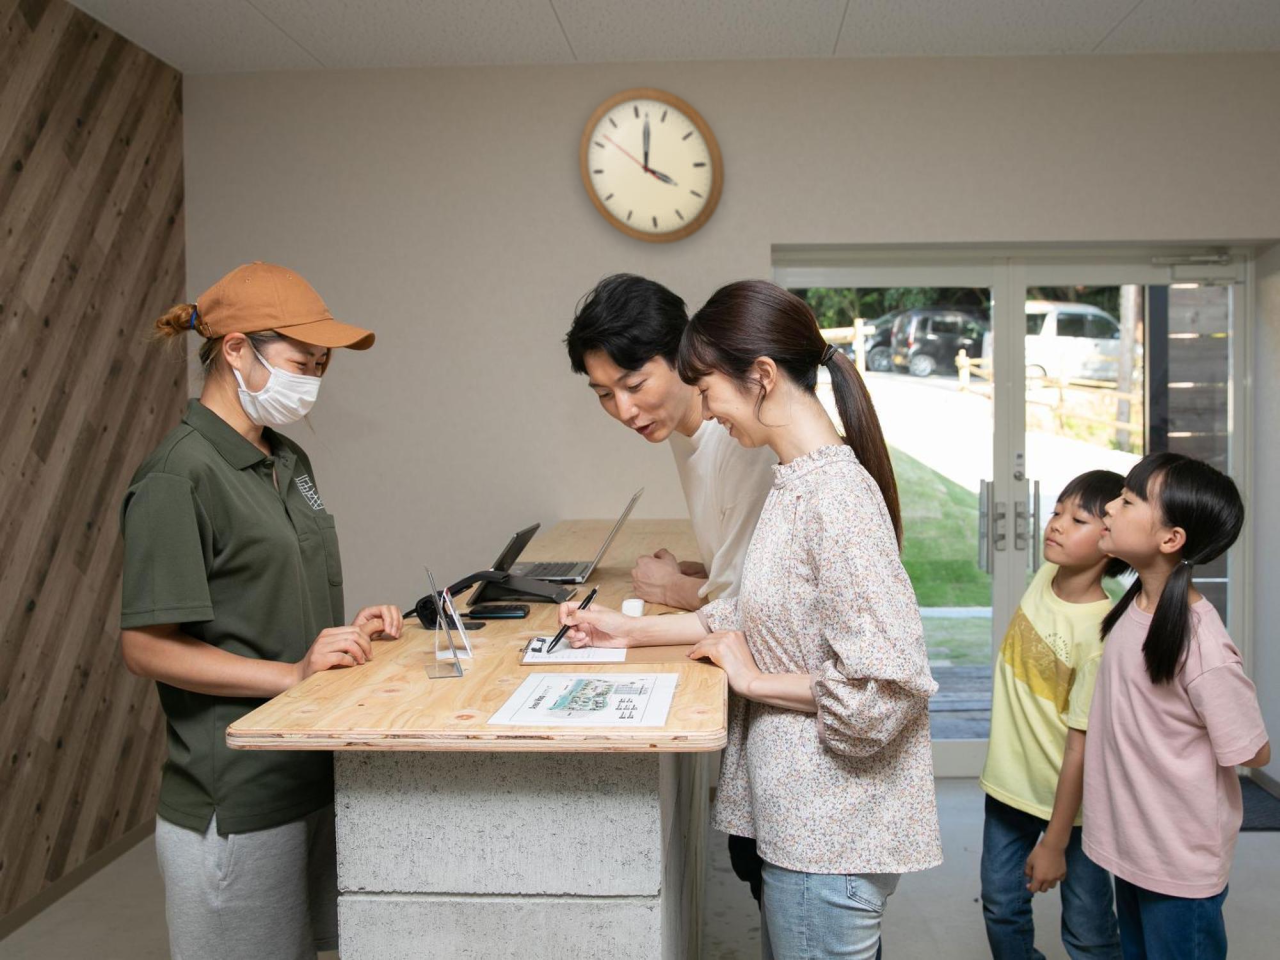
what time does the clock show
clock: 4:01:52
